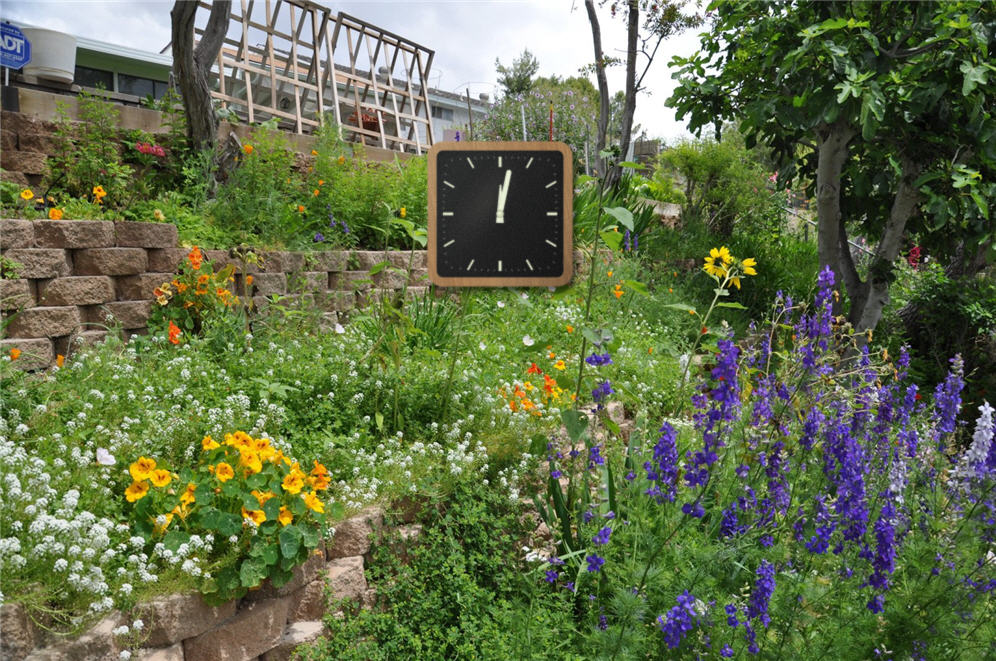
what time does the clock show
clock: 12:02
